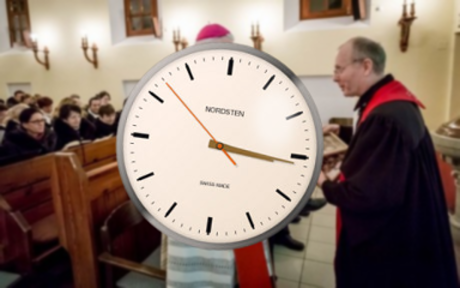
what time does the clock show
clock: 3:15:52
